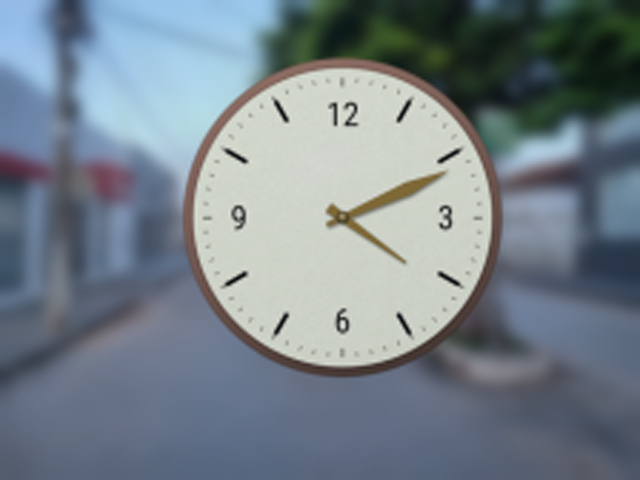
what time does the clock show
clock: 4:11
